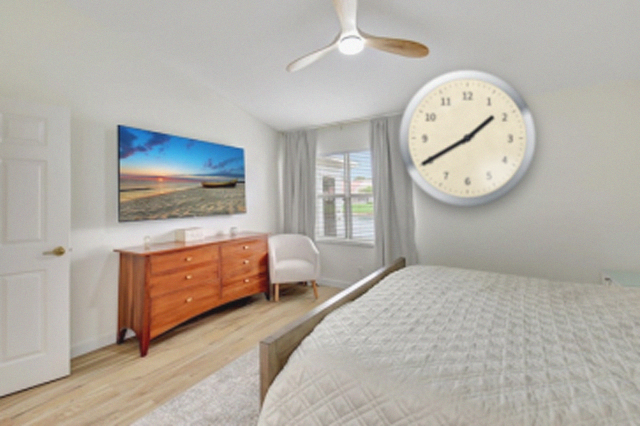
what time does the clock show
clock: 1:40
